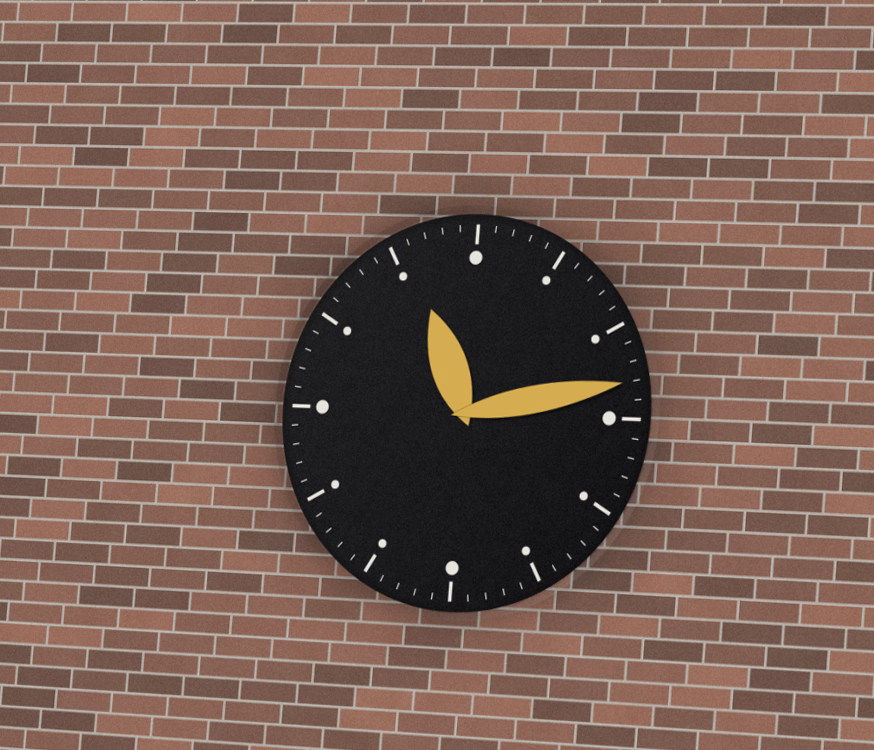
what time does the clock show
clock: 11:13
